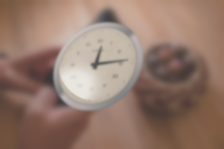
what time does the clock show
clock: 12:14
